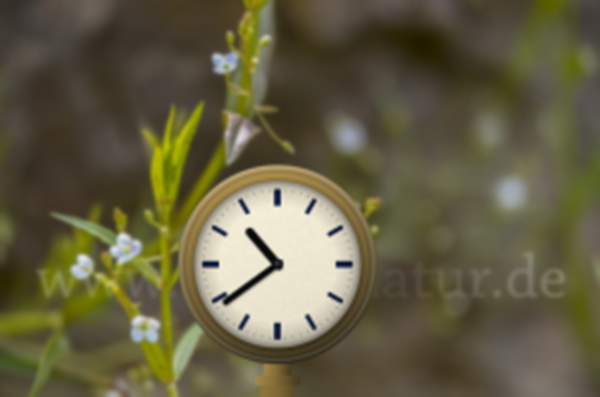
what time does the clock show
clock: 10:39
